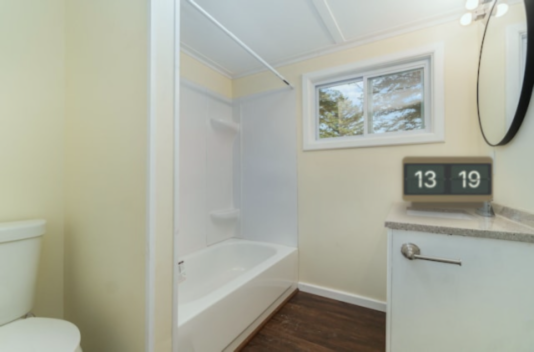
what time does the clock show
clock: 13:19
